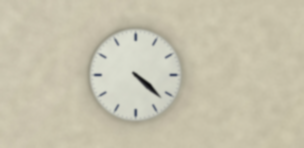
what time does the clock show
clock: 4:22
